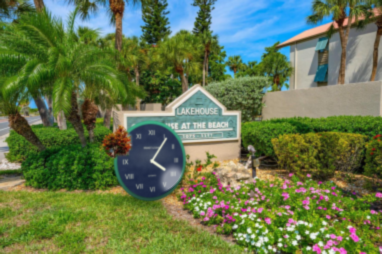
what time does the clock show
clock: 4:06
